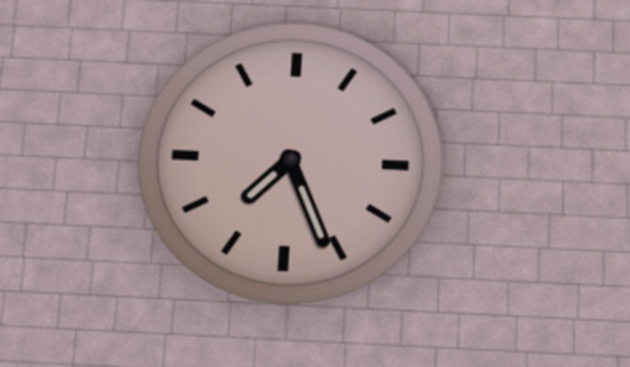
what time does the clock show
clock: 7:26
